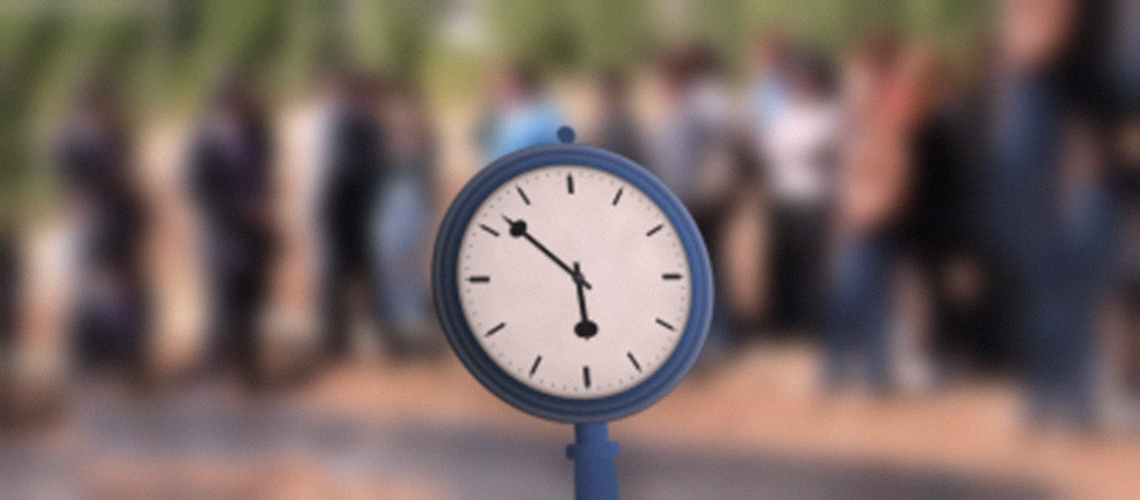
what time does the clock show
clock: 5:52
